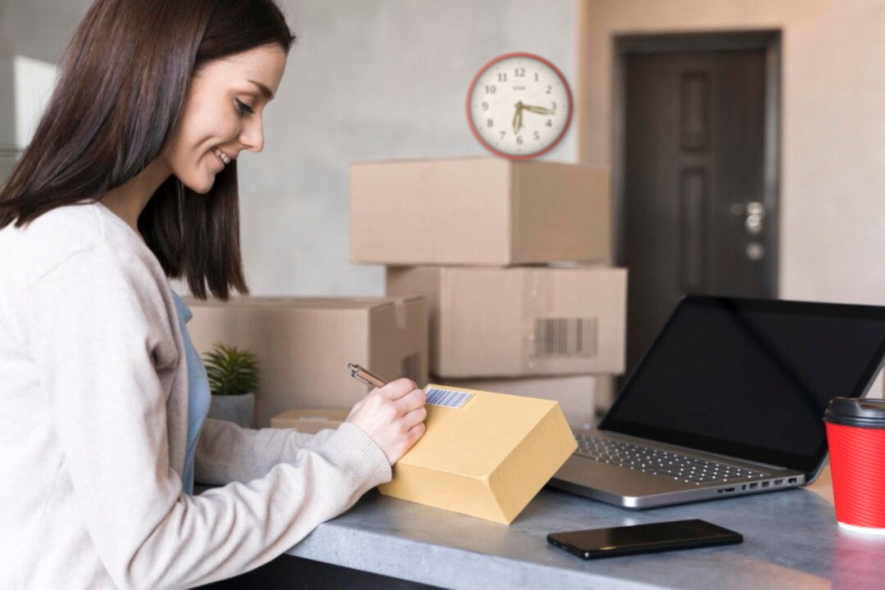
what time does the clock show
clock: 6:17
